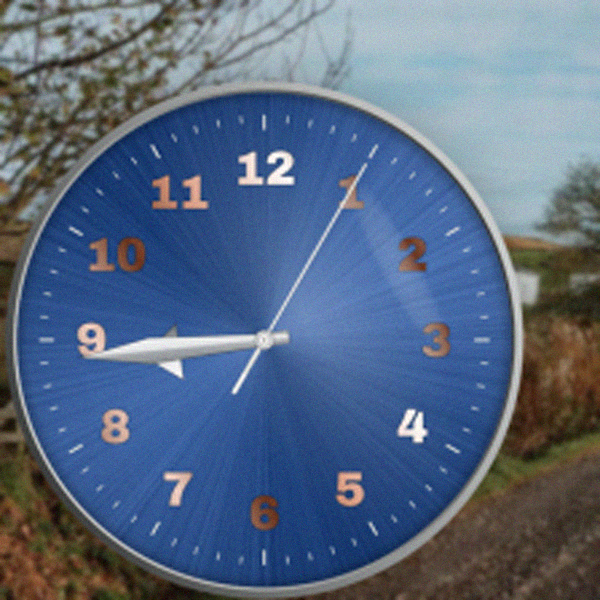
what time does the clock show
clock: 8:44:05
